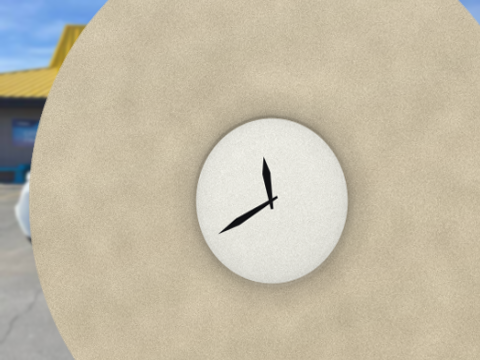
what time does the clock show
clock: 11:40
